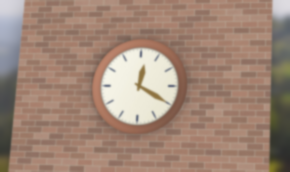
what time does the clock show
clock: 12:20
